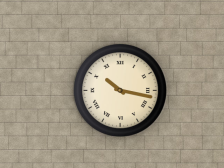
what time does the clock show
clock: 10:17
